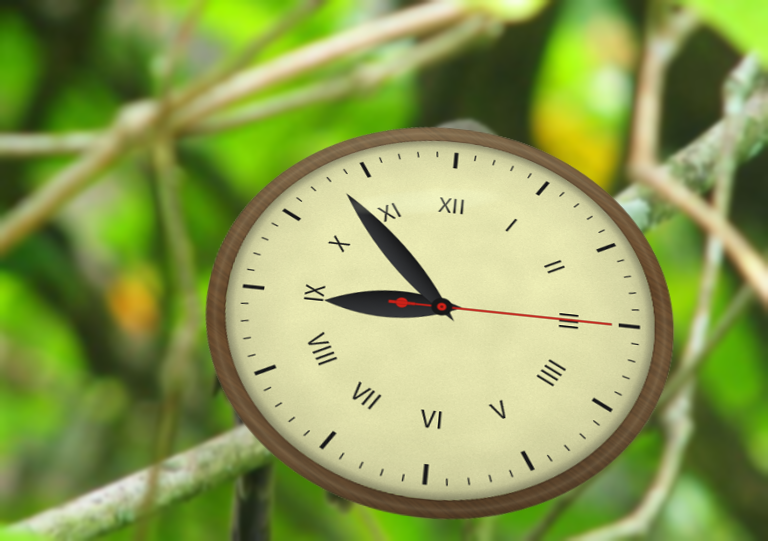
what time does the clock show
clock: 8:53:15
